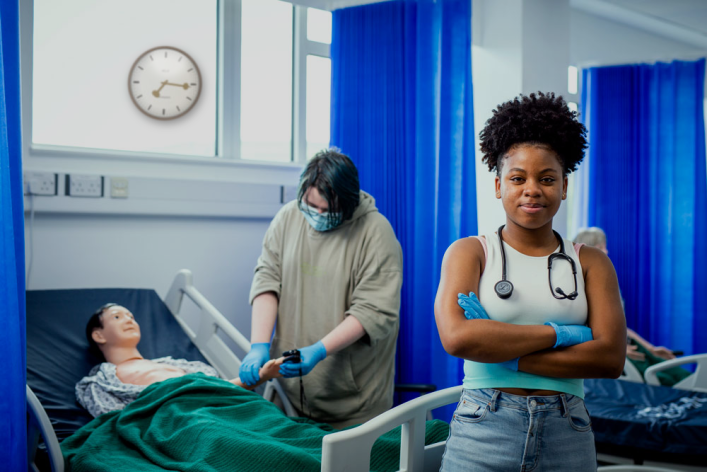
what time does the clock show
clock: 7:16
